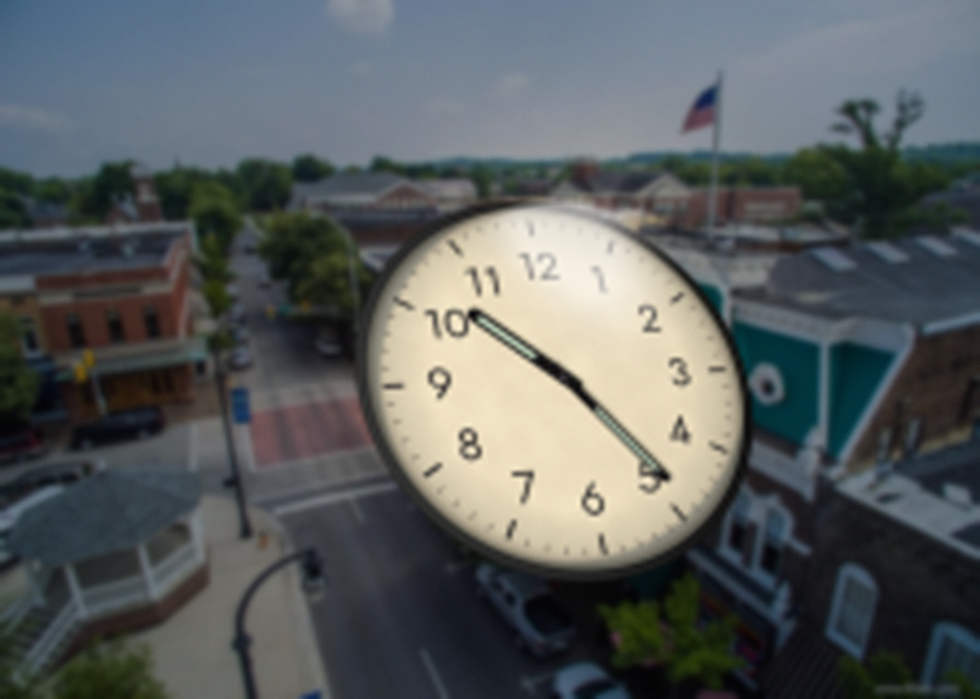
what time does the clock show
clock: 10:24
